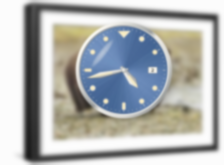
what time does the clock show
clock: 4:43
